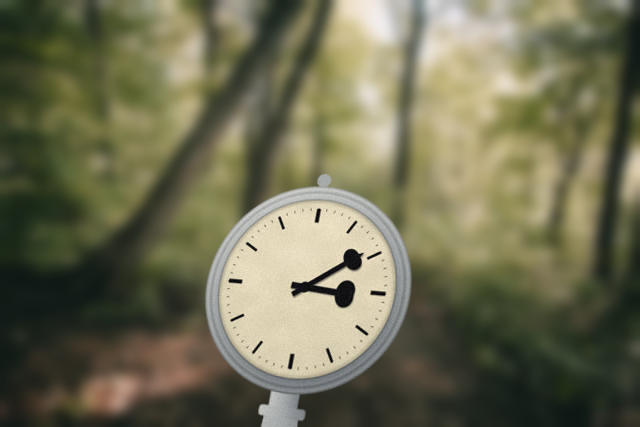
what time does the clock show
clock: 3:09
